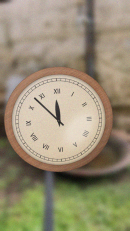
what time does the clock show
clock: 11:53
